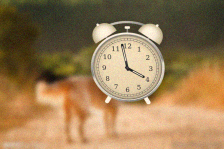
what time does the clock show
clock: 3:58
